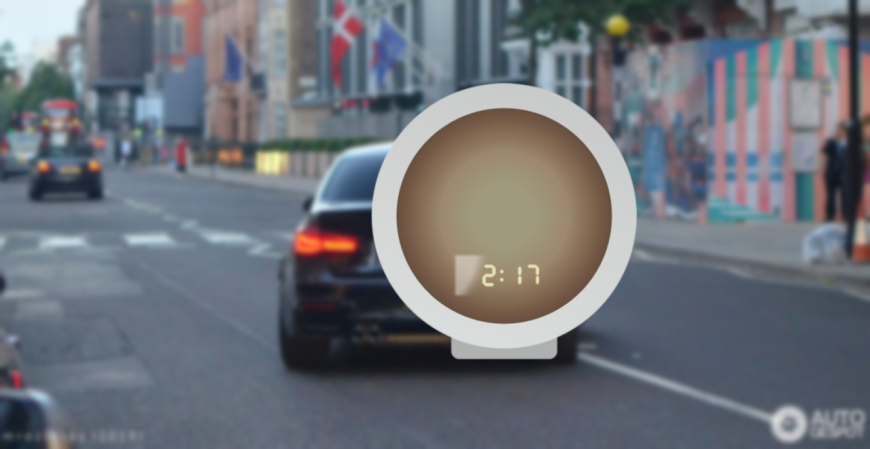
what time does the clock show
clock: 2:17
